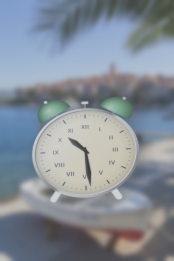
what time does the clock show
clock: 10:29
